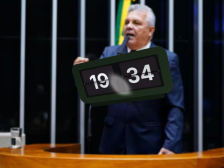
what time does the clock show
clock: 19:34
